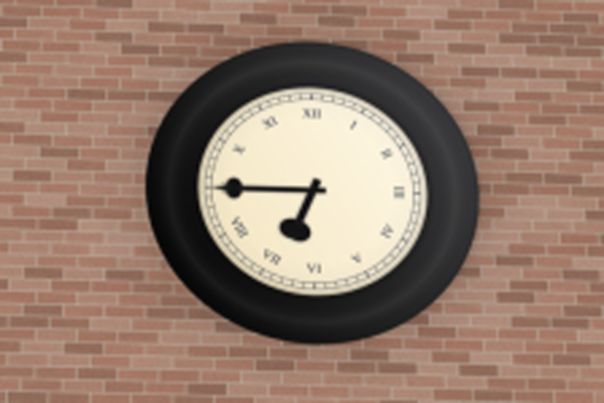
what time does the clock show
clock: 6:45
